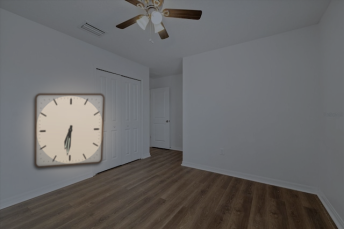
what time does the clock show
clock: 6:31
